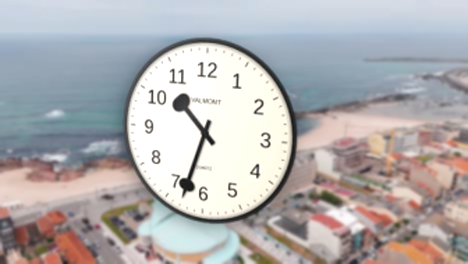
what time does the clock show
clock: 10:33
